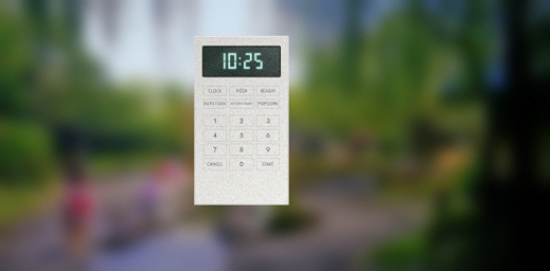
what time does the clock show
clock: 10:25
